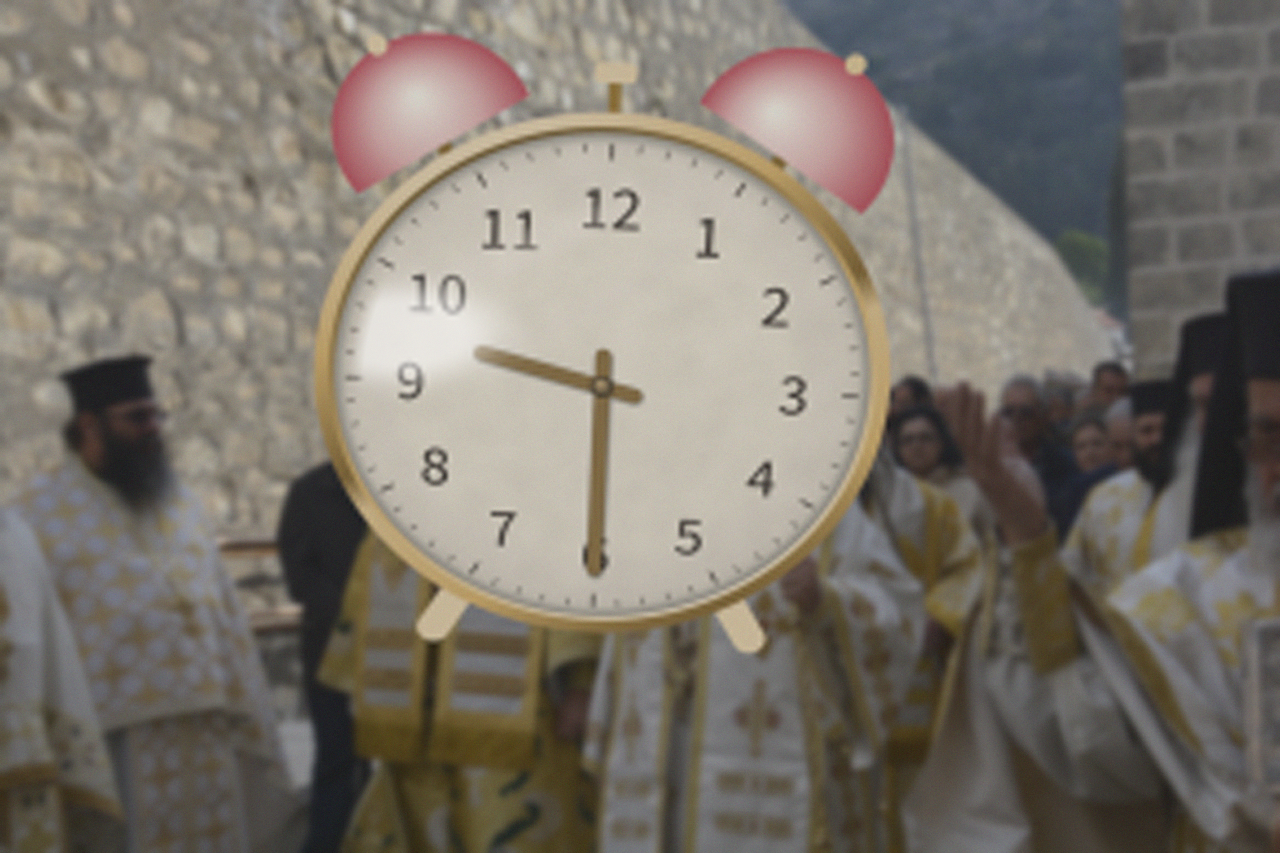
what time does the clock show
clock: 9:30
